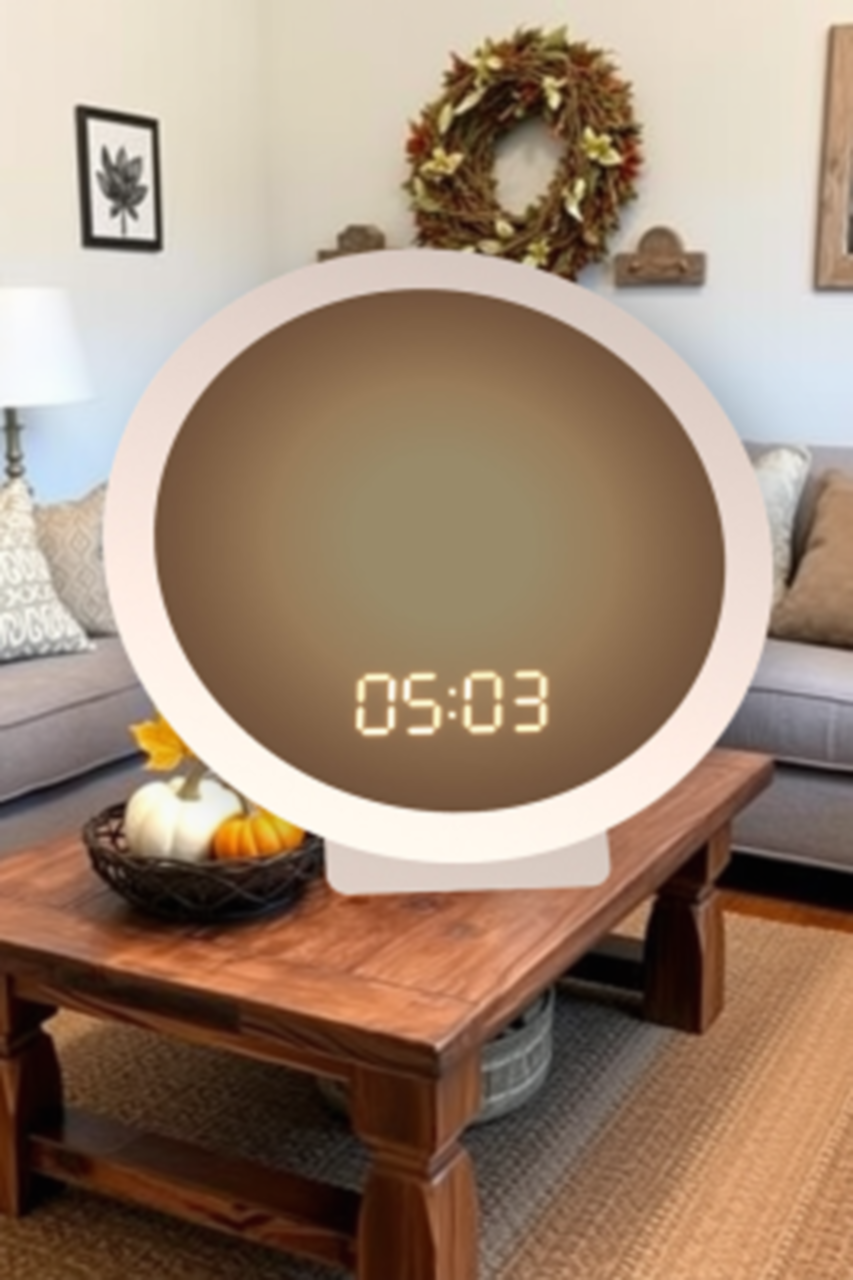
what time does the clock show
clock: 5:03
